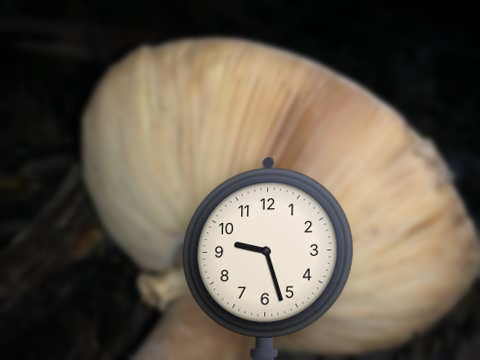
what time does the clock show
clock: 9:27
